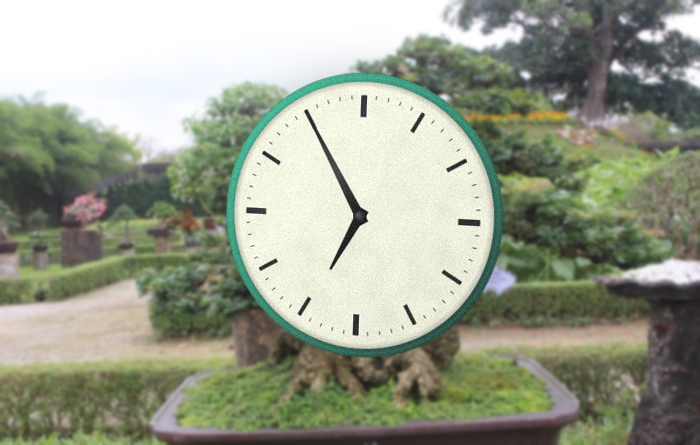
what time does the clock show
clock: 6:55
